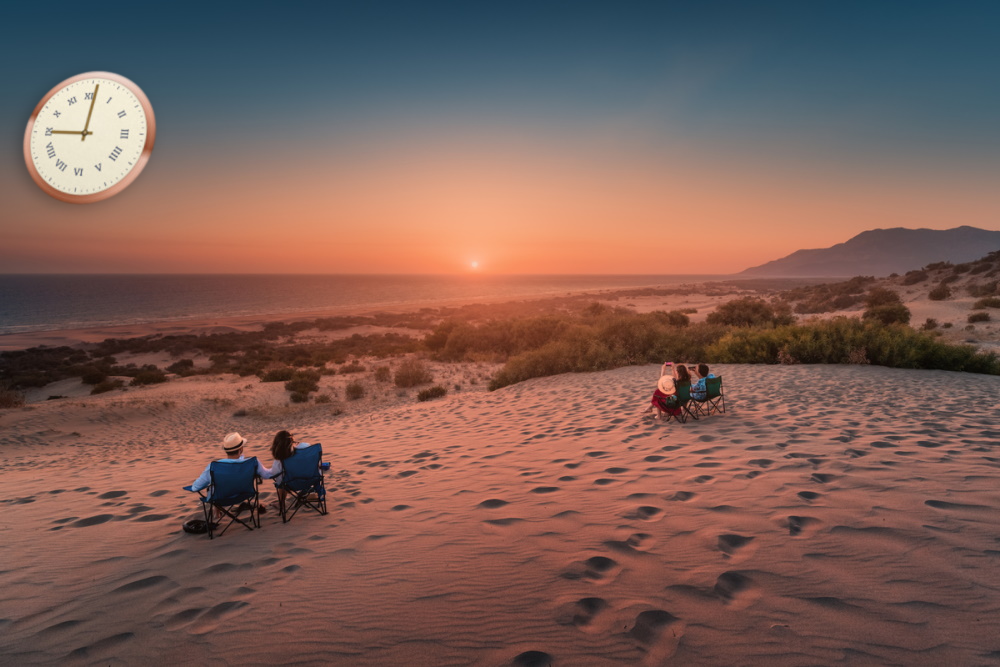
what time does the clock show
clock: 9:01
